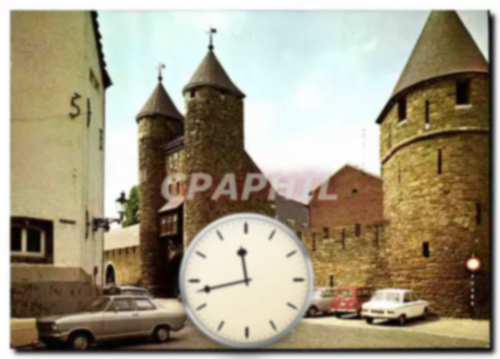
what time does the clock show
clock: 11:43
